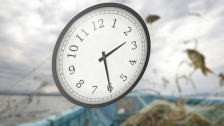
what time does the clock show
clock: 2:30
